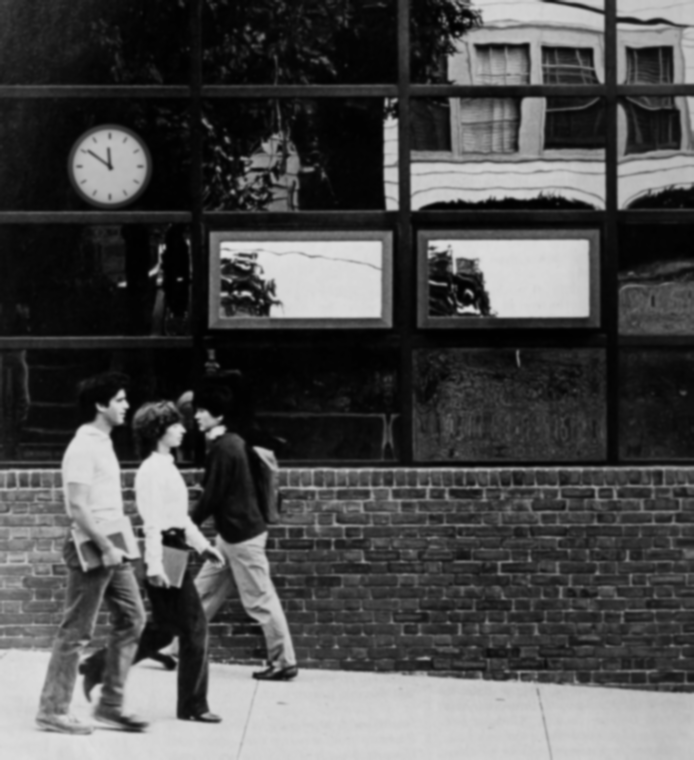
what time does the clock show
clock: 11:51
